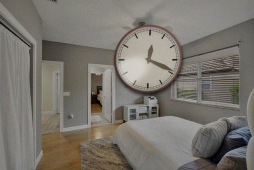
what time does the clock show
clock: 12:19
